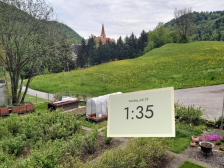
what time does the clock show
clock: 1:35
